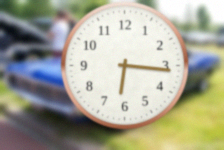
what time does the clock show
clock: 6:16
